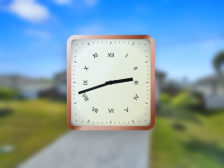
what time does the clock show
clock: 2:42
